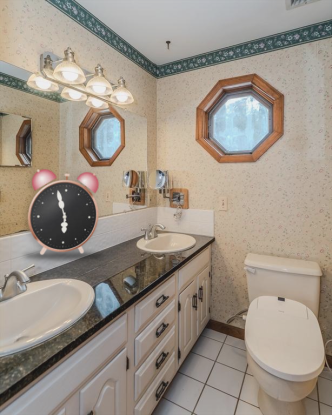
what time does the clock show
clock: 5:57
